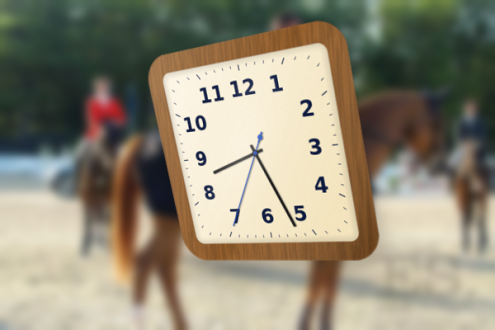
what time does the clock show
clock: 8:26:35
